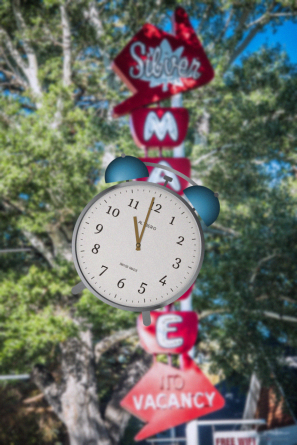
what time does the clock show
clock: 10:59
